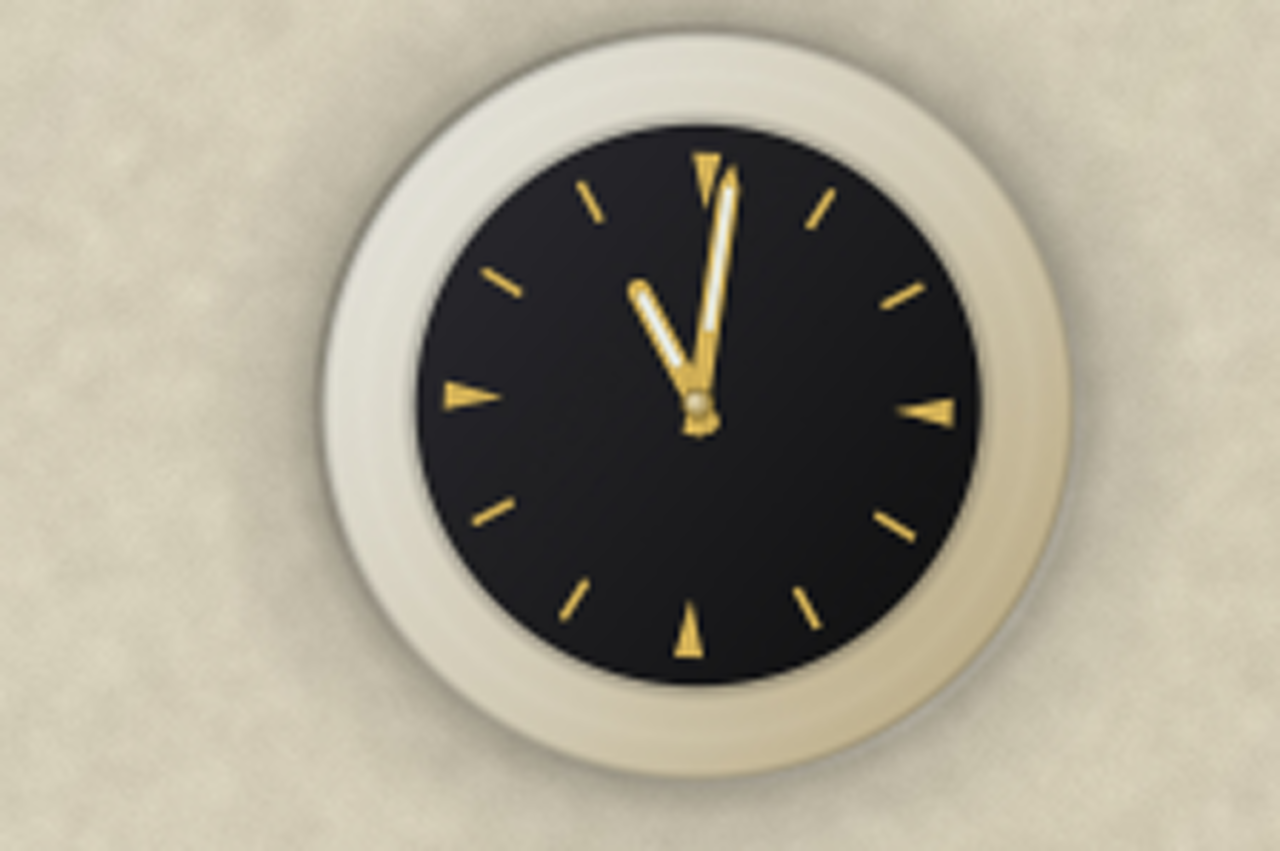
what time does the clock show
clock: 11:01
